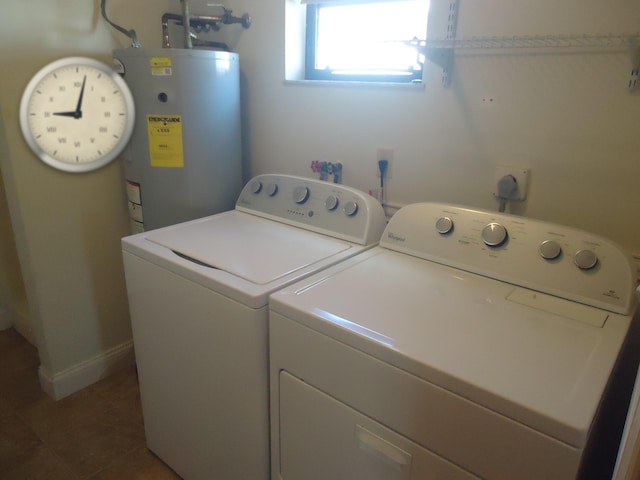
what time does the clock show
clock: 9:02
